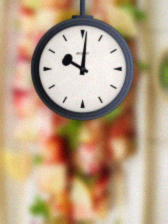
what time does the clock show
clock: 10:01
